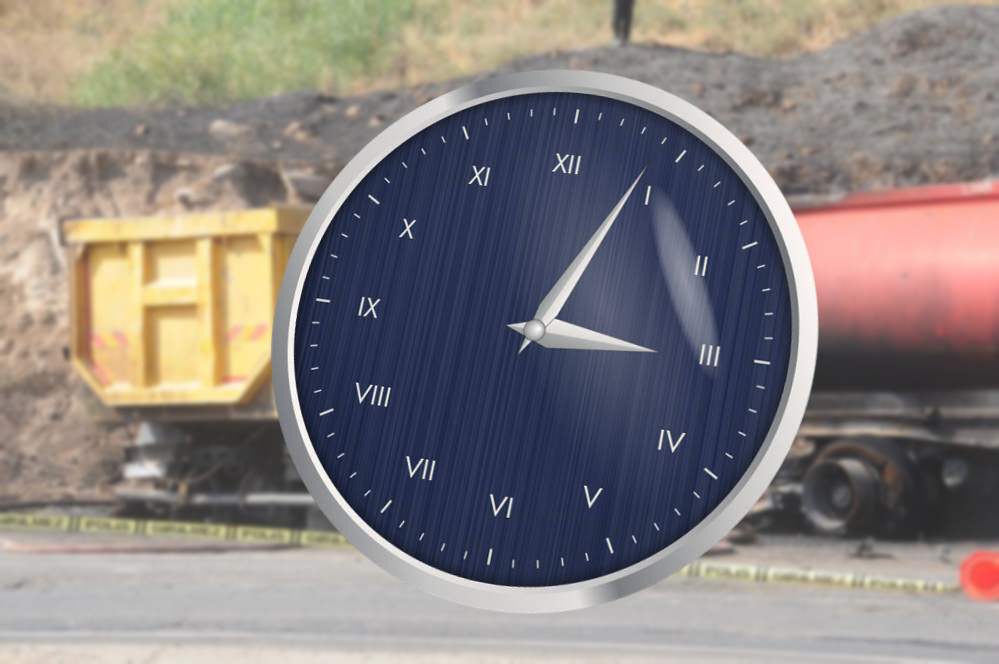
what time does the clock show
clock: 3:04
